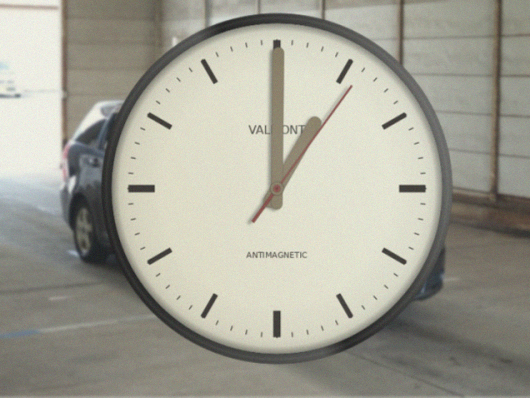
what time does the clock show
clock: 1:00:06
